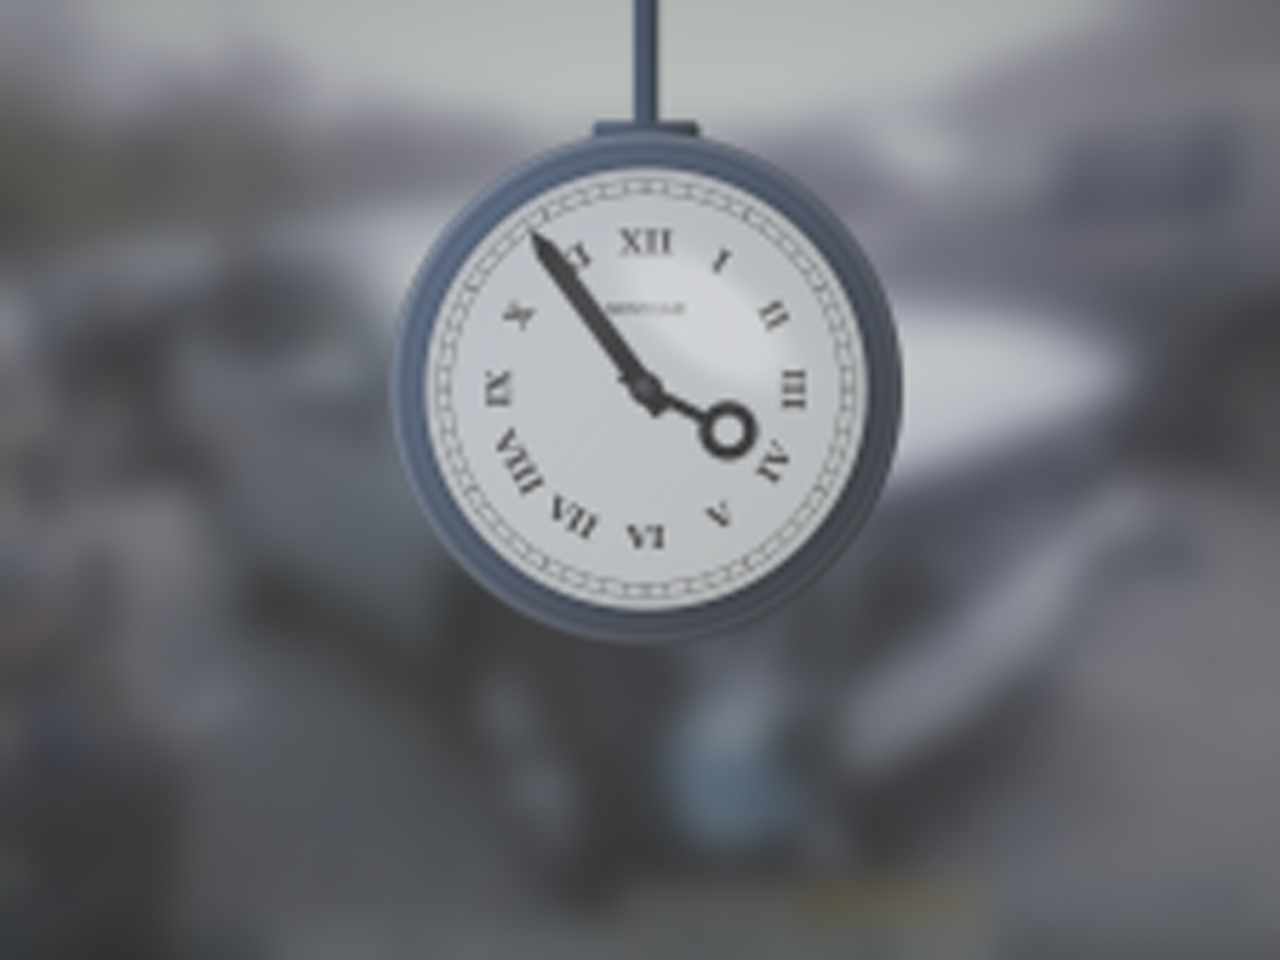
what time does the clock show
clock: 3:54
